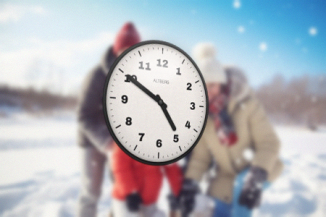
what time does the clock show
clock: 4:50
